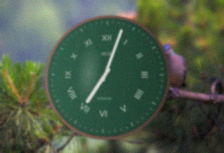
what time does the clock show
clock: 7:03
